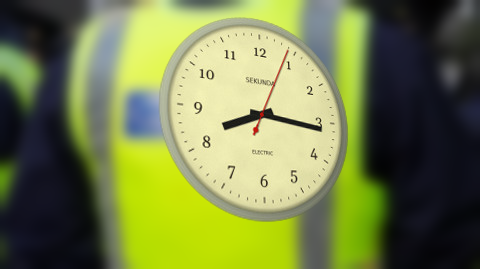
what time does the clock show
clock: 8:16:04
